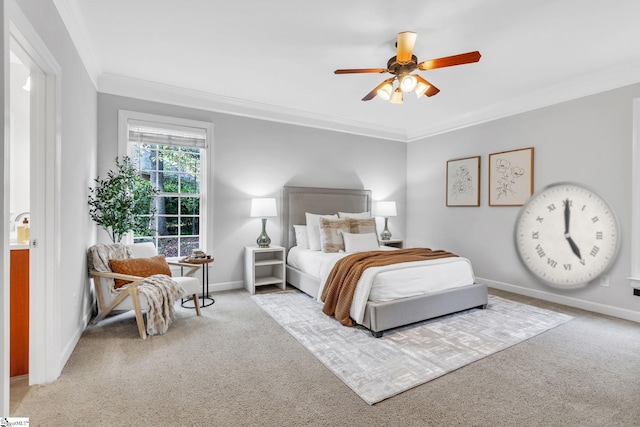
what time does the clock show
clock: 5:00
